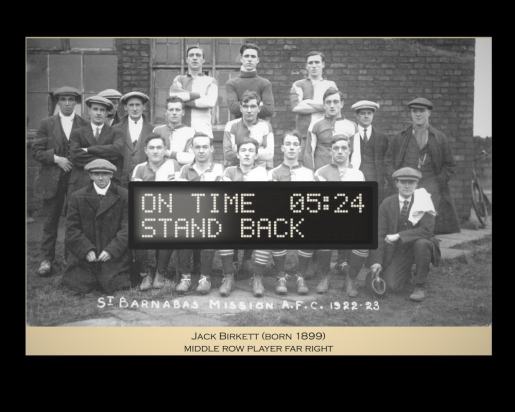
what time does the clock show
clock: 5:24
